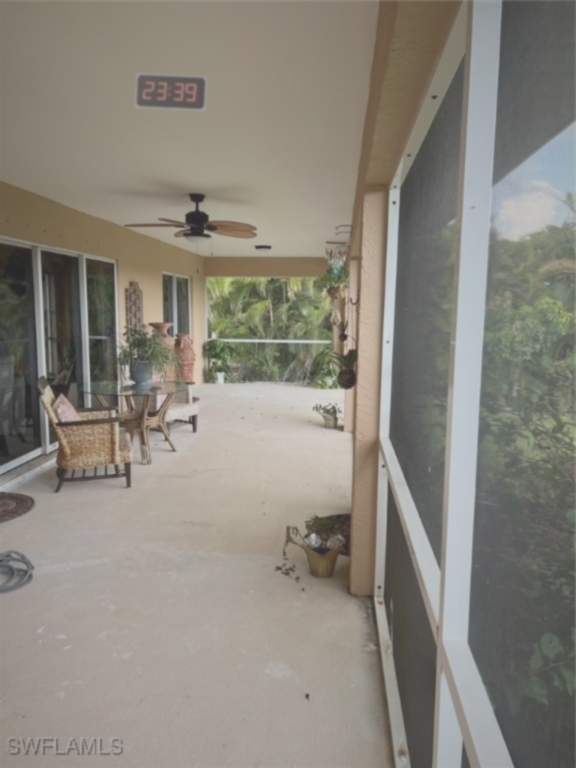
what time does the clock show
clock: 23:39
